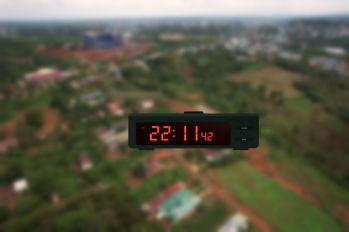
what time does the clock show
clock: 22:11:42
